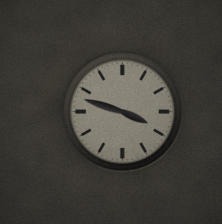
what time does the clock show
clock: 3:48
